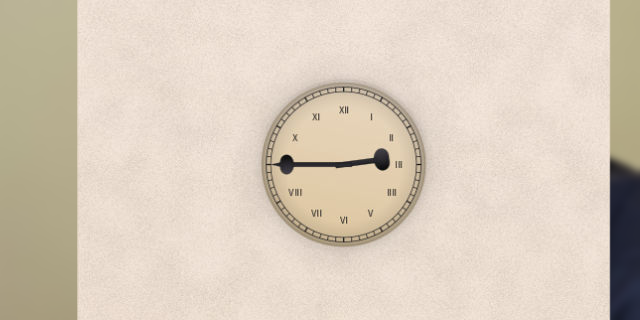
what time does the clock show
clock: 2:45
